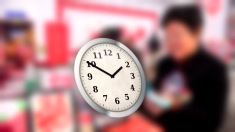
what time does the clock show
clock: 1:50
